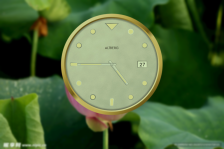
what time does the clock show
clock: 4:45
